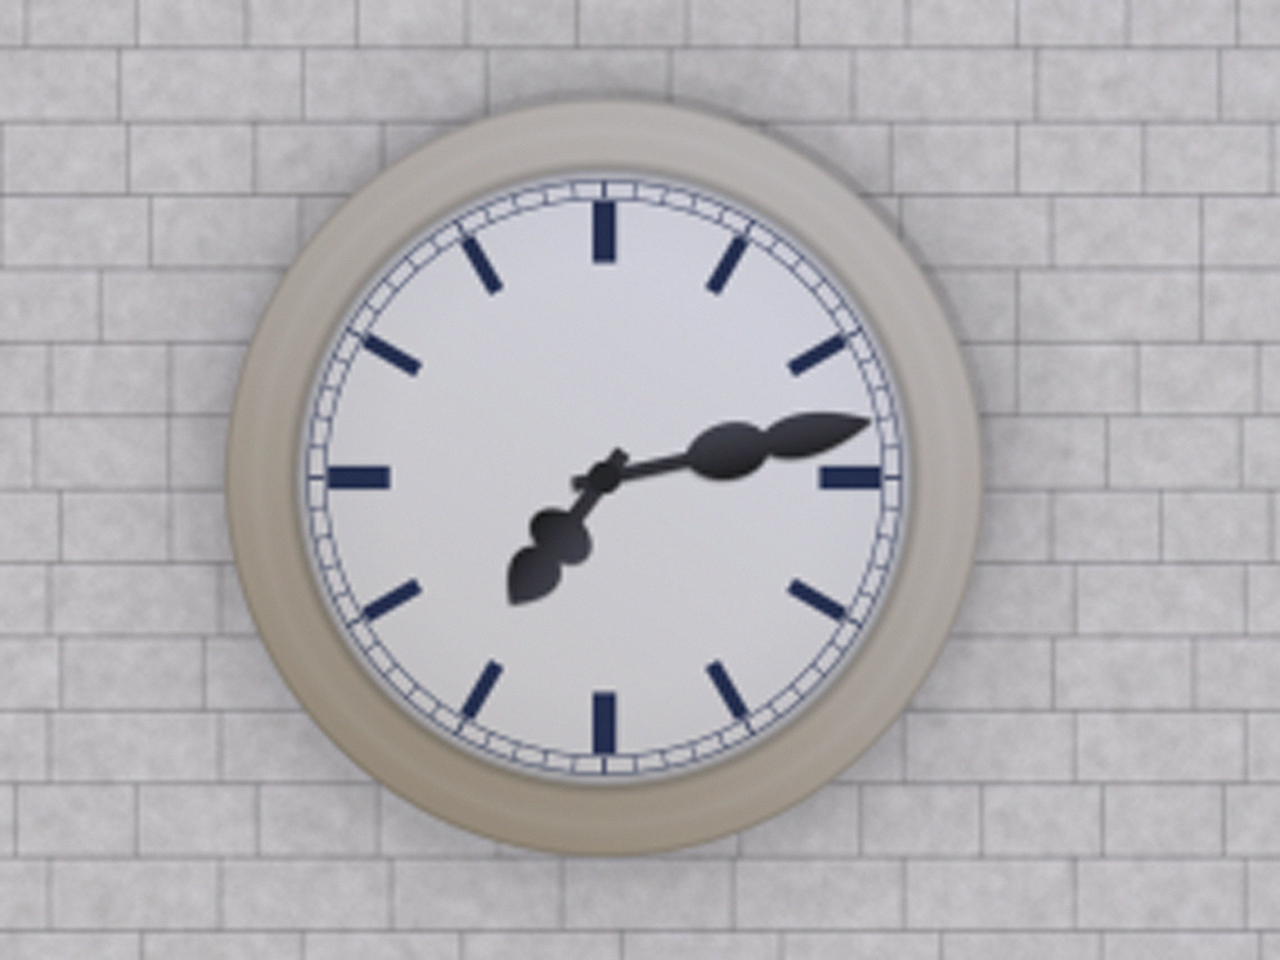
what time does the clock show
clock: 7:13
